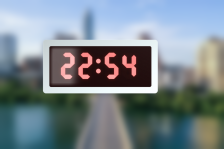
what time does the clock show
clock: 22:54
